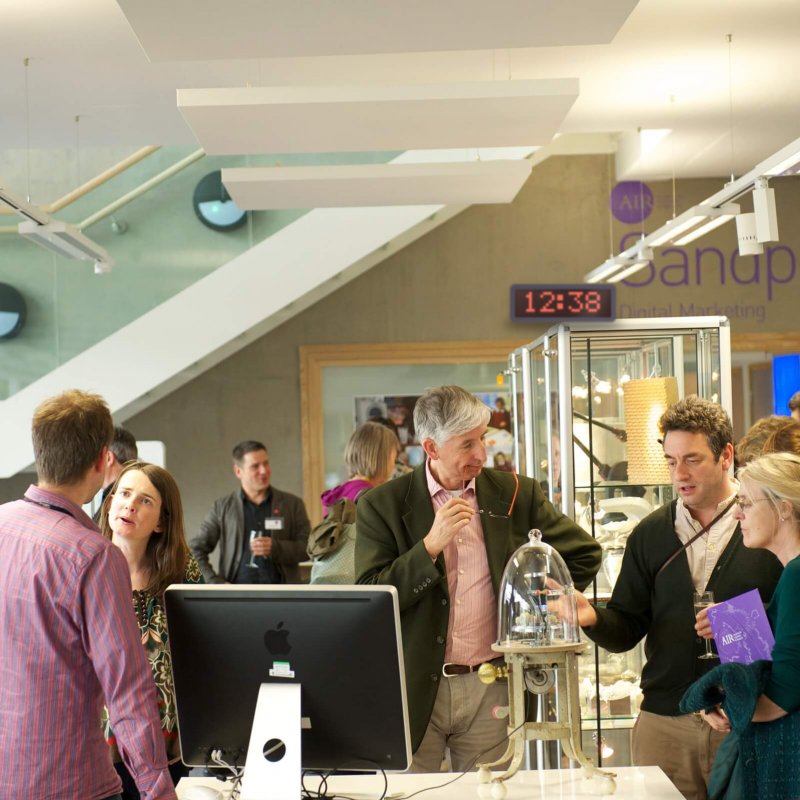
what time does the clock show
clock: 12:38
